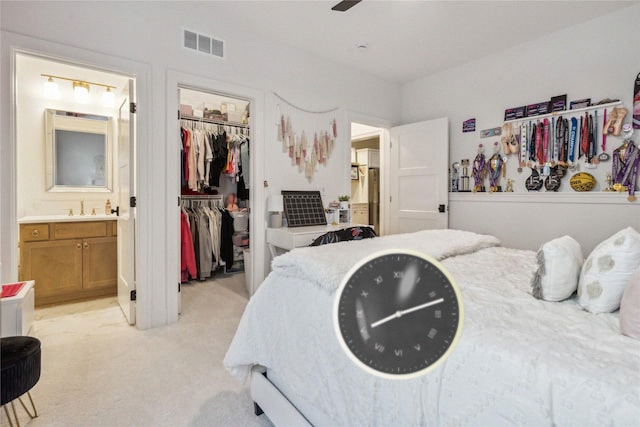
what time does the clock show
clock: 8:12
